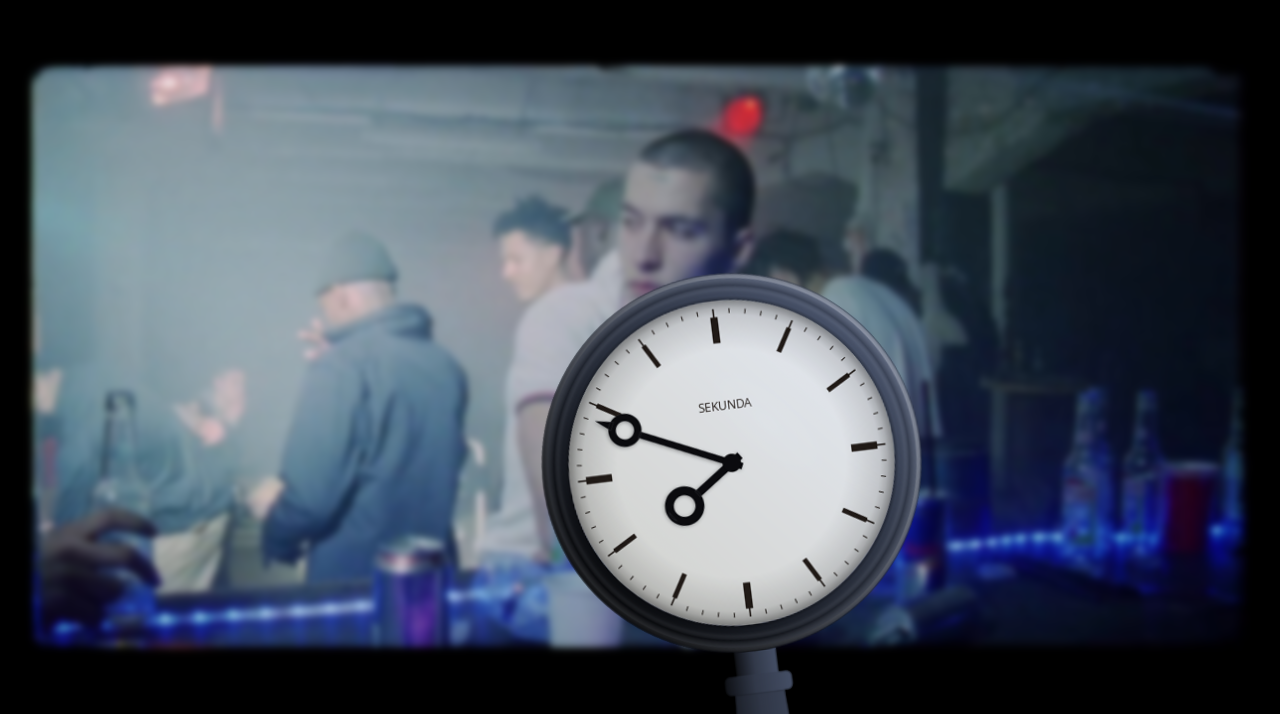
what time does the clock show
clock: 7:49
